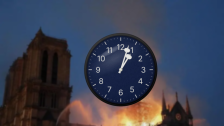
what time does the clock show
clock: 1:03
